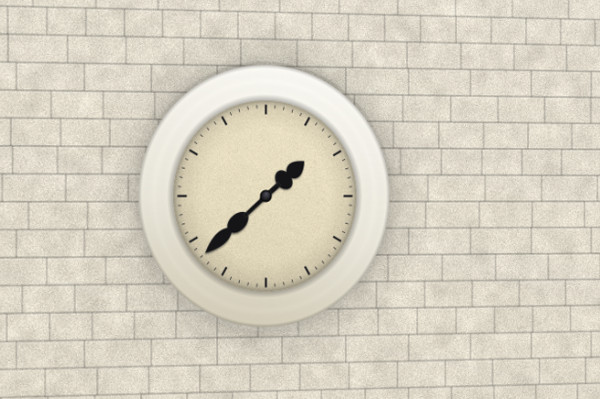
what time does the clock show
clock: 1:38
